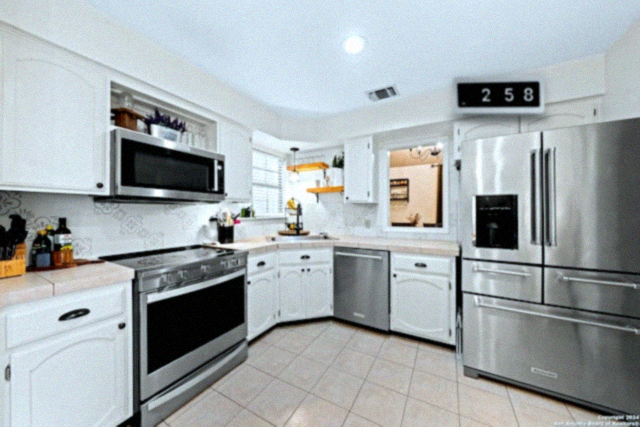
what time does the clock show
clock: 2:58
